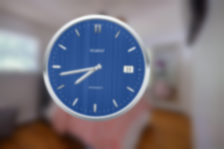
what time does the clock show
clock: 7:43
